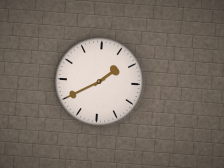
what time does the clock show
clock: 1:40
